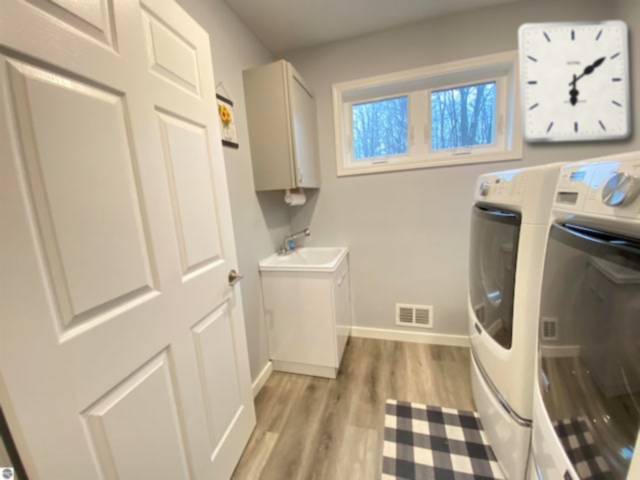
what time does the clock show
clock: 6:09
